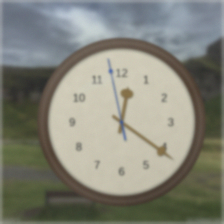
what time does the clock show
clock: 12:20:58
